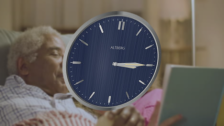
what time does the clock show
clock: 3:15
